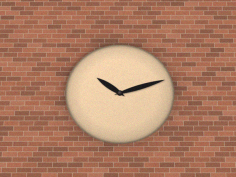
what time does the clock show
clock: 10:12
